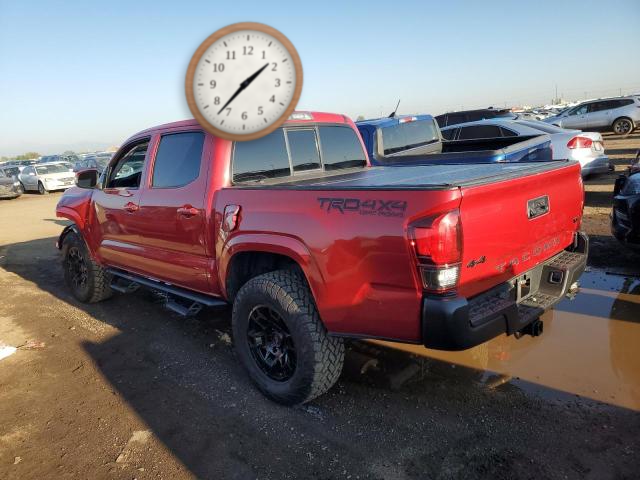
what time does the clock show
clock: 1:37
